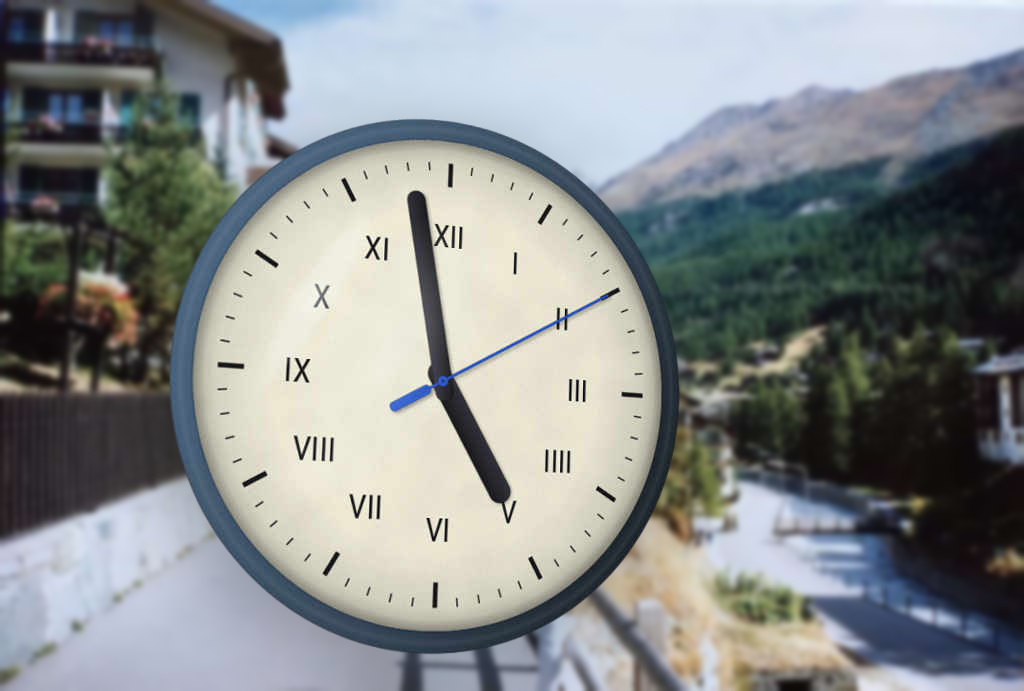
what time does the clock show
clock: 4:58:10
